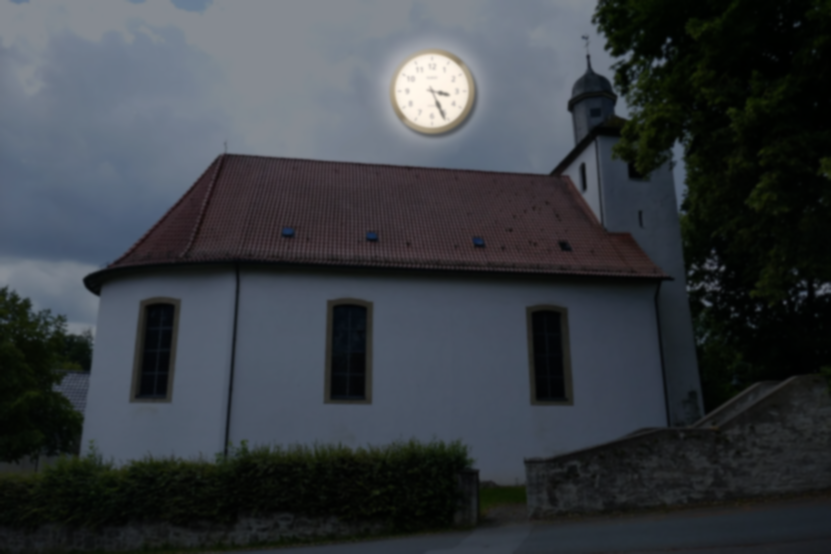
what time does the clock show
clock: 3:26
